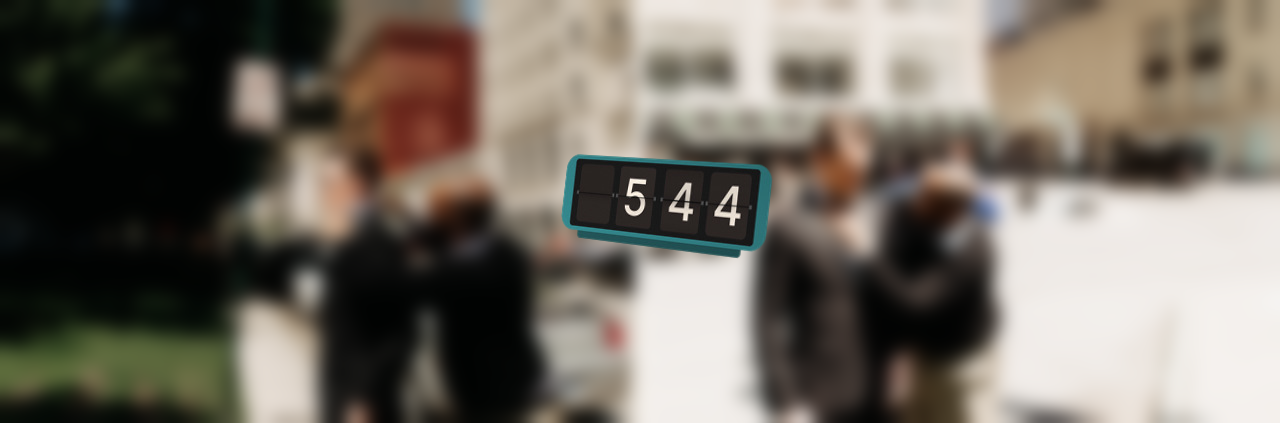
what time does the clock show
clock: 5:44
